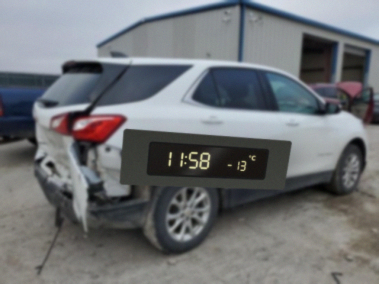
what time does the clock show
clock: 11:58
